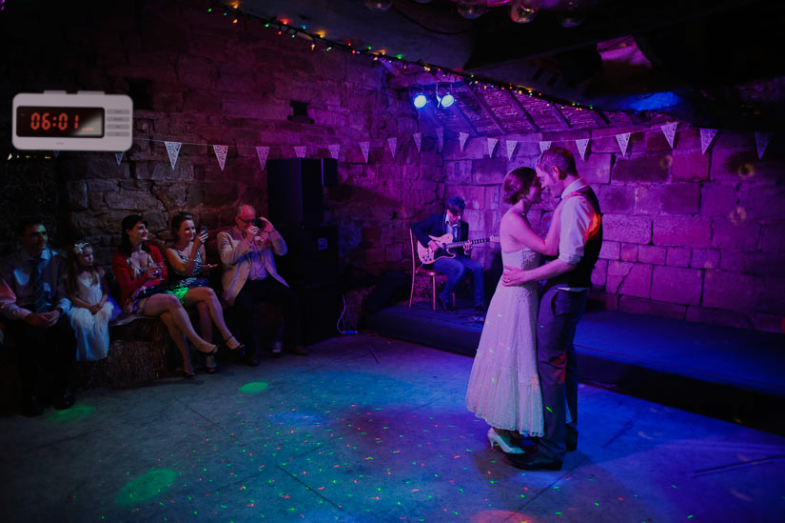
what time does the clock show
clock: 6:01
